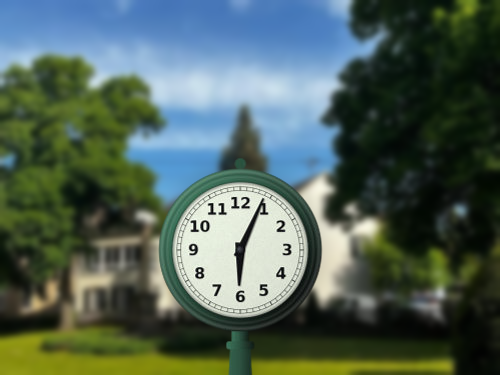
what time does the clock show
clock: 6:04
